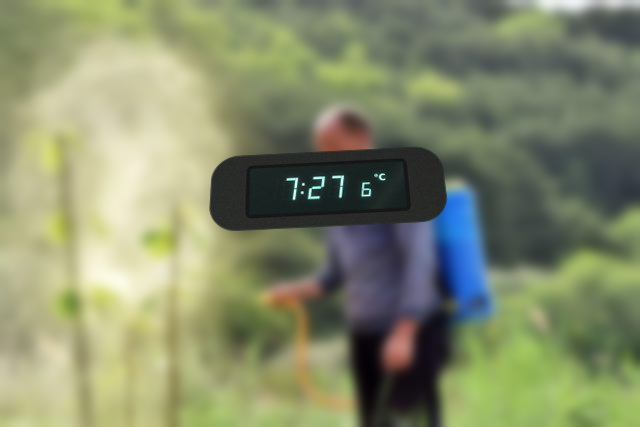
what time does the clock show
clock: 7:27
